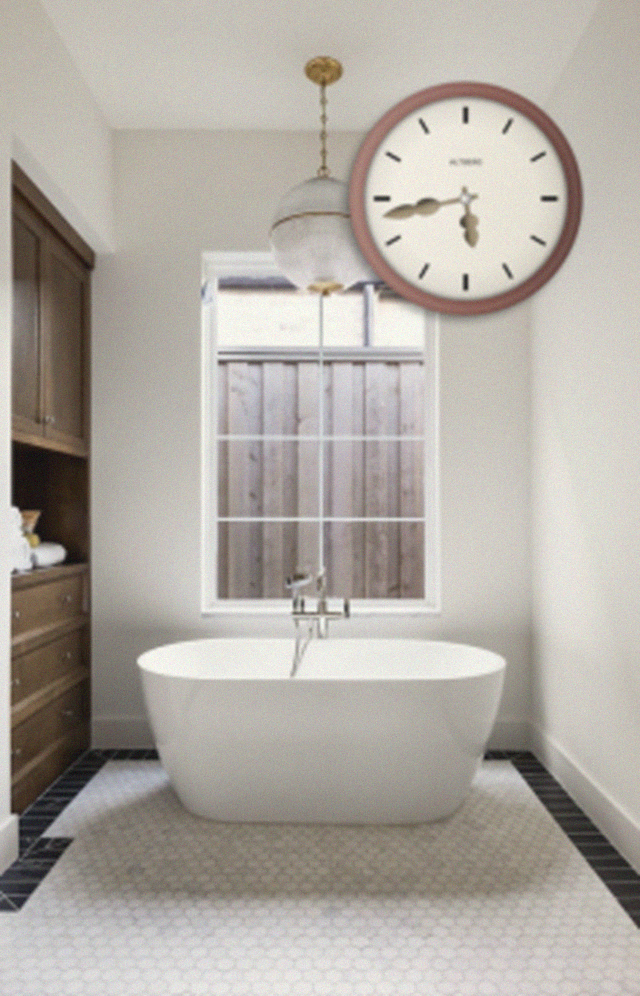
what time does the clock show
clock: 5:43
